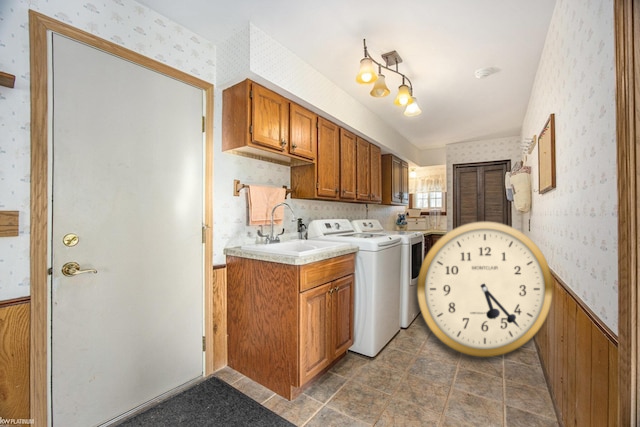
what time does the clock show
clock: 5:23
